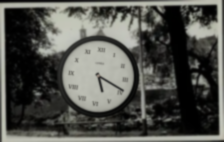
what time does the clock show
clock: 5:19
